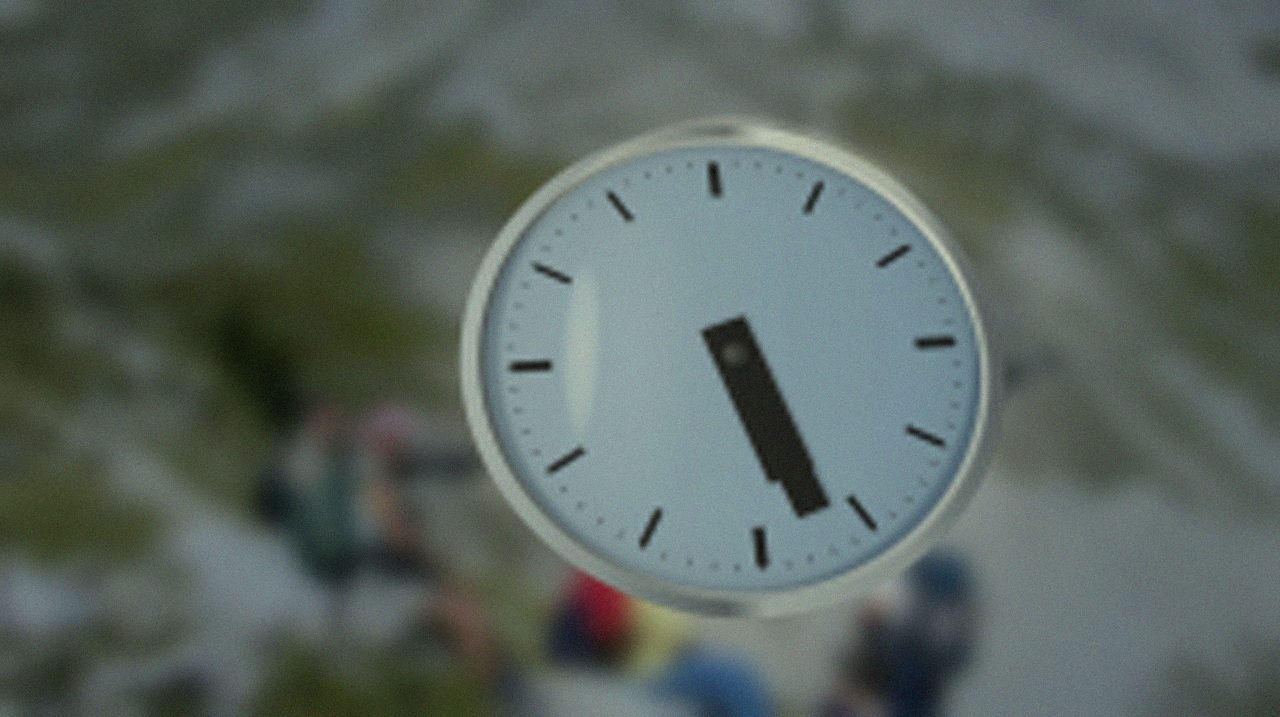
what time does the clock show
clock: 5:27
